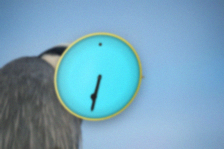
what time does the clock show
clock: 6:32
